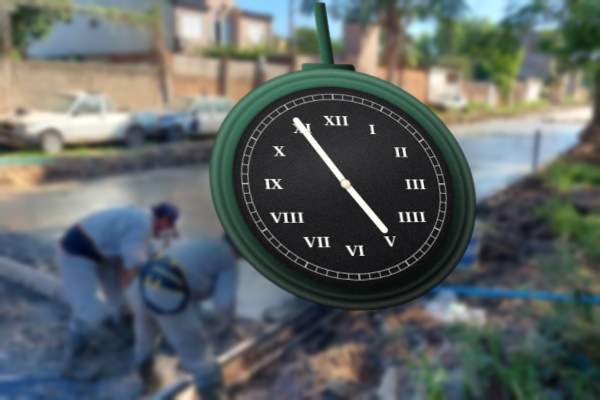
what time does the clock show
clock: 4:55
